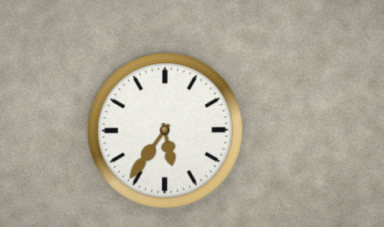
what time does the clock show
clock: 5:36
